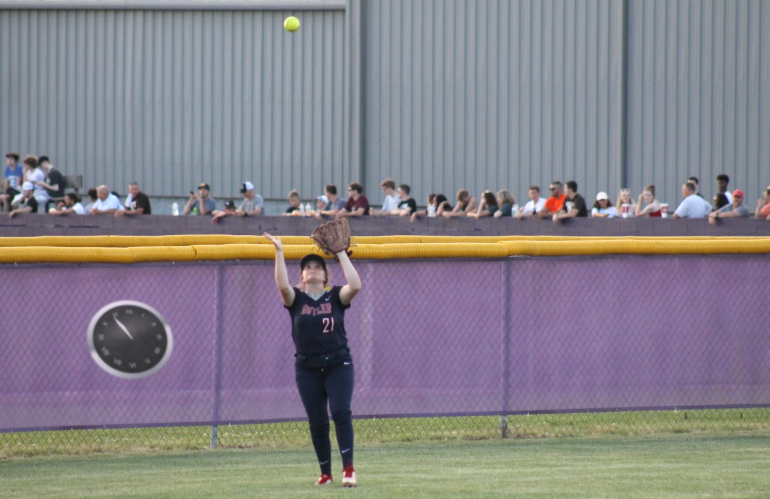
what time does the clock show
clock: 10:54
